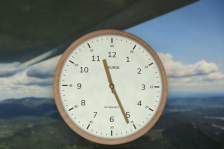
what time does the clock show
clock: 11:26
